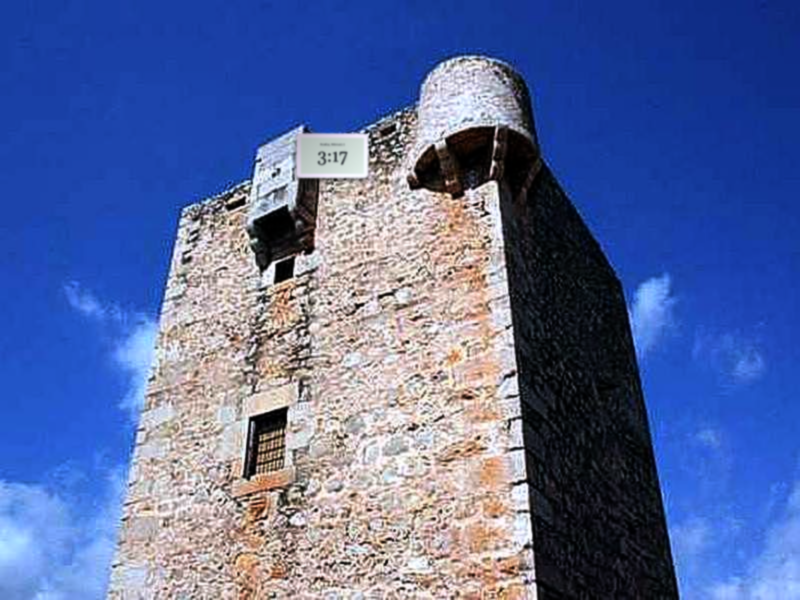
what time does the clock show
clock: 3:17
